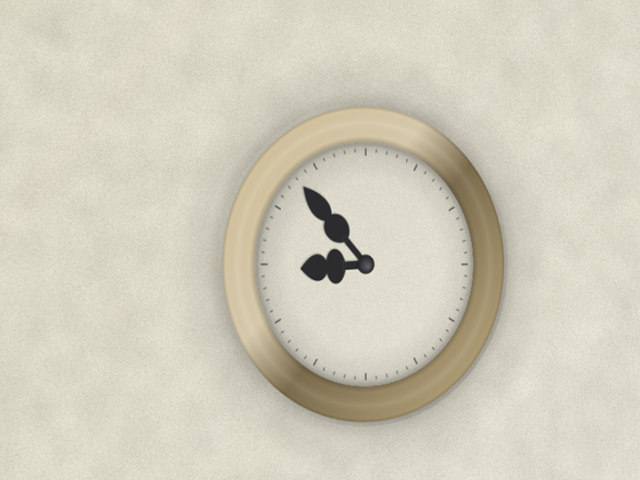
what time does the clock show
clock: 8:53
